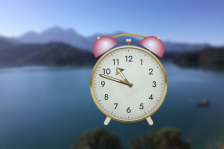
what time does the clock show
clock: 10:48
